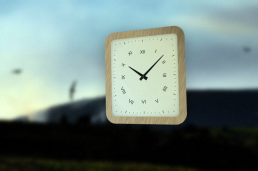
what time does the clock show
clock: 10:08
